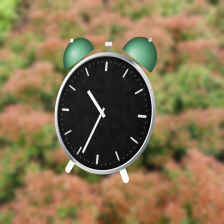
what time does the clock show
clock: 10:34
